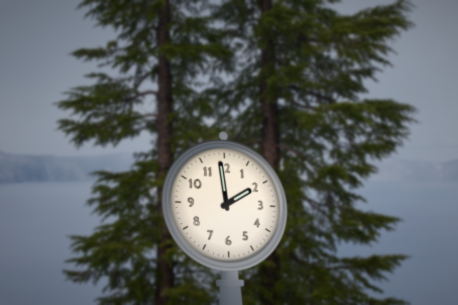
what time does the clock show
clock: 1:59
